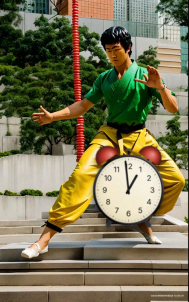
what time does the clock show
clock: 12:59
